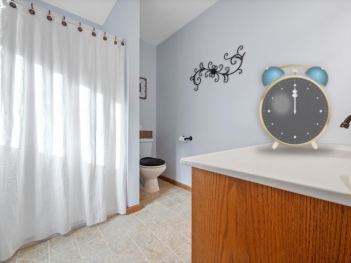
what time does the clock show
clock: 12:00
